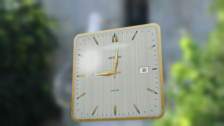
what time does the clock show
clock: 9:01
